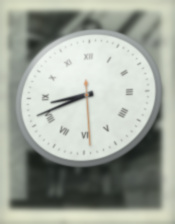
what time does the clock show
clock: 8:41:29
